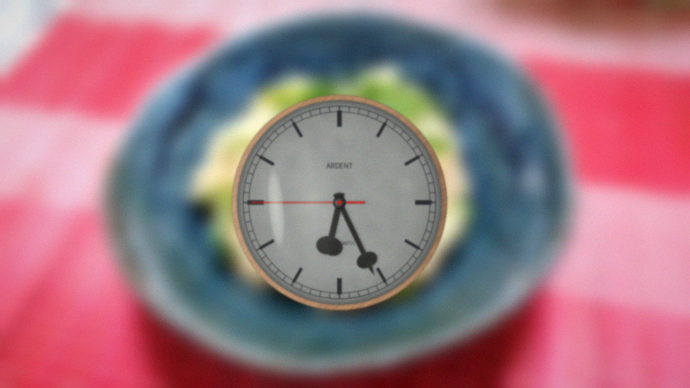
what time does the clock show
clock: 6:25:45
